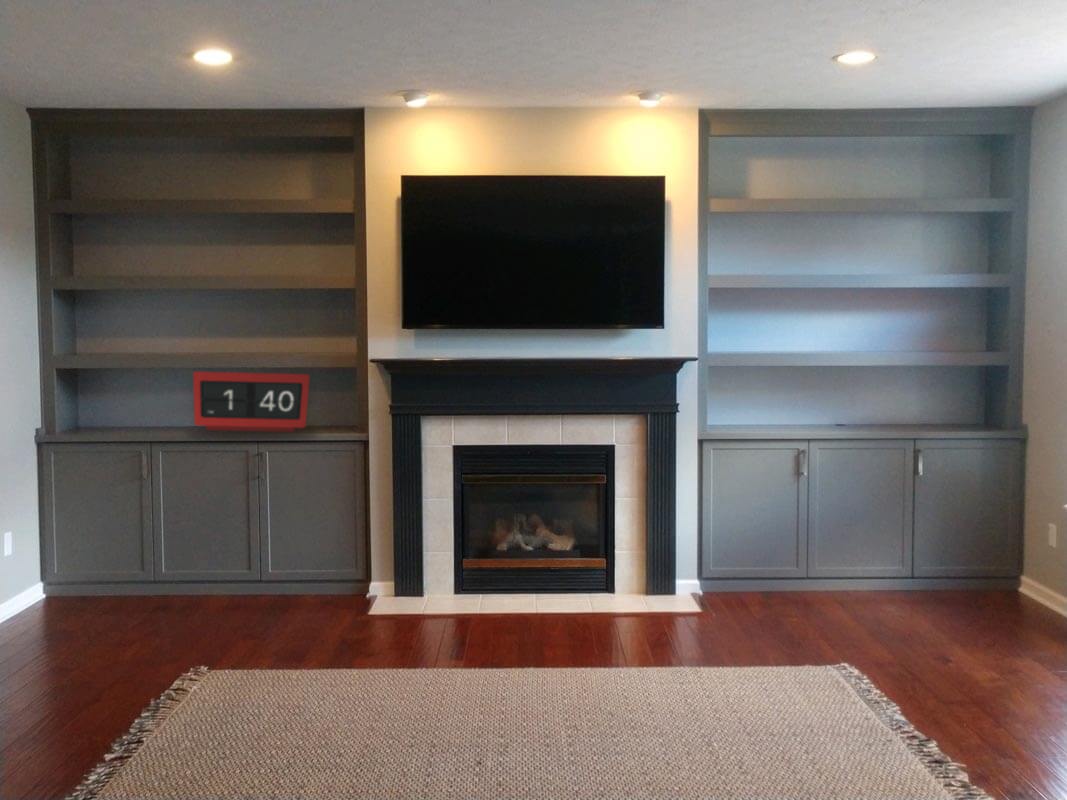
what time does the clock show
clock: 1:40
